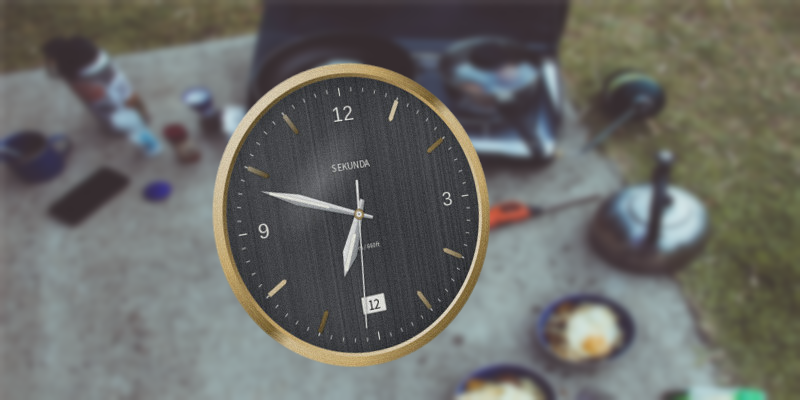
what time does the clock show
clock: 6:48:31
